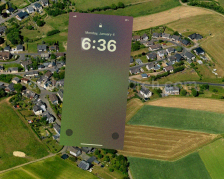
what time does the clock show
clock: 6:36
